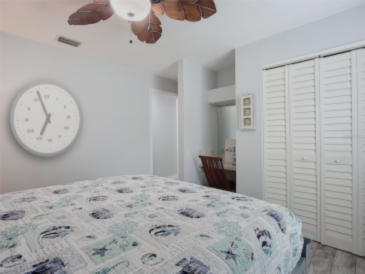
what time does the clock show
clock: 6:57
